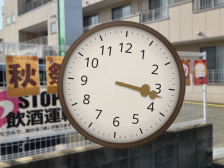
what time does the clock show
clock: 3:17
